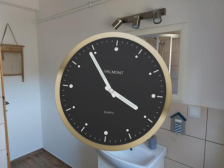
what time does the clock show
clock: 3:54
